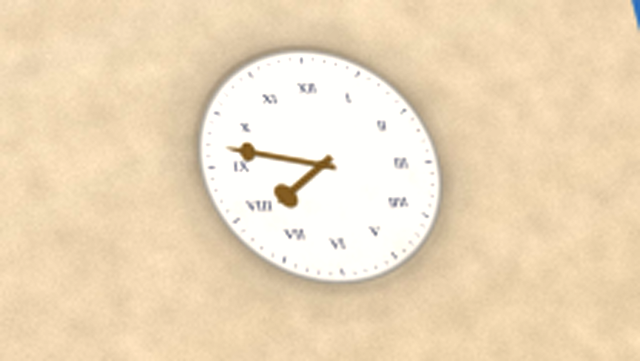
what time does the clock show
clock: 7:47
